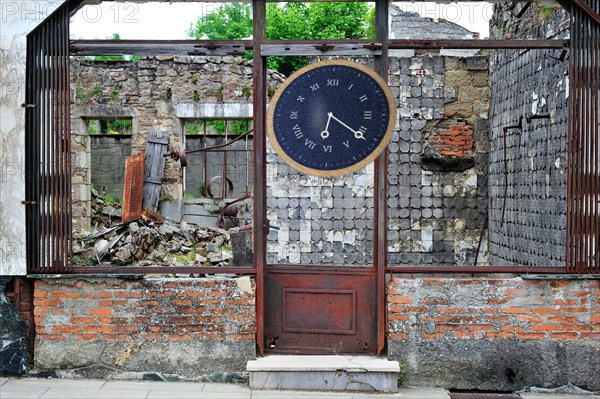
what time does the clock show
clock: 6:21
